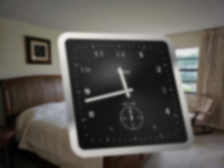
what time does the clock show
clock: 11:43
